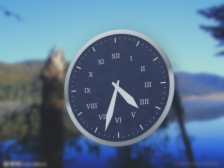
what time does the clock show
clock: 4:33
